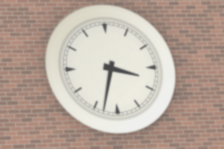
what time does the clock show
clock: 3:33
